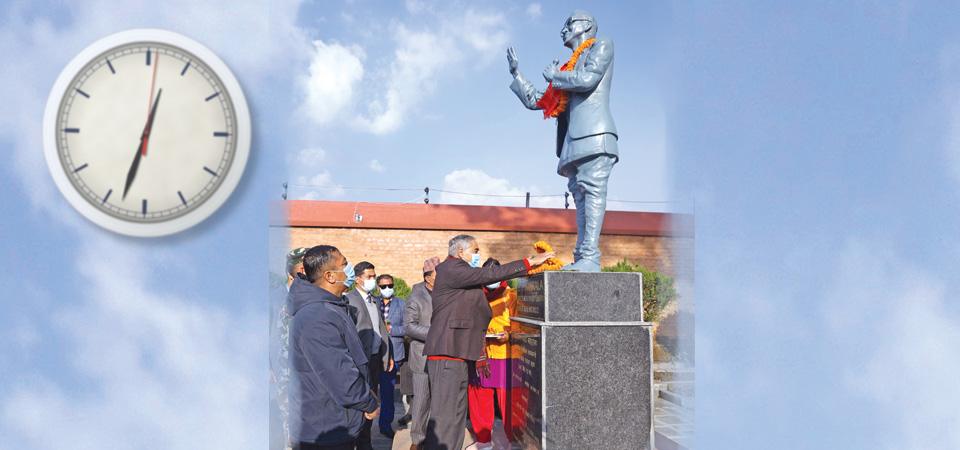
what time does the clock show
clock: 12:33:01
